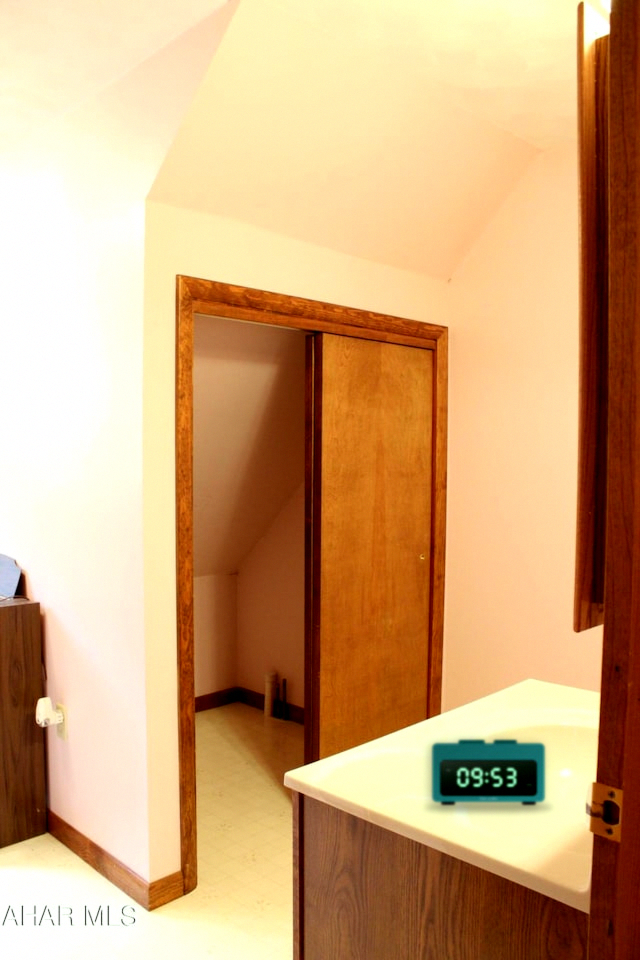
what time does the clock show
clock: 9:53
